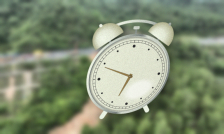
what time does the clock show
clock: 6:49
